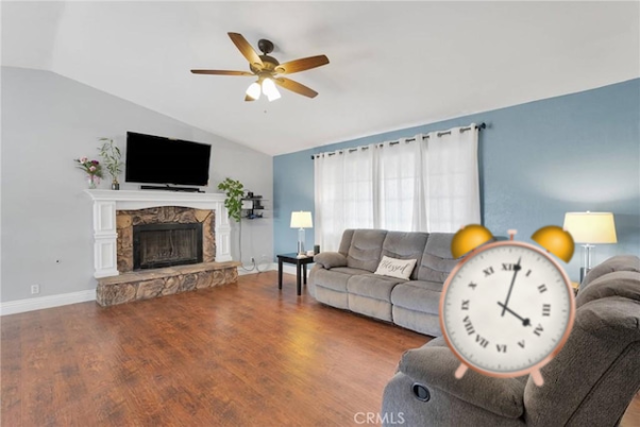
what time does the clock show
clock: 4:02
